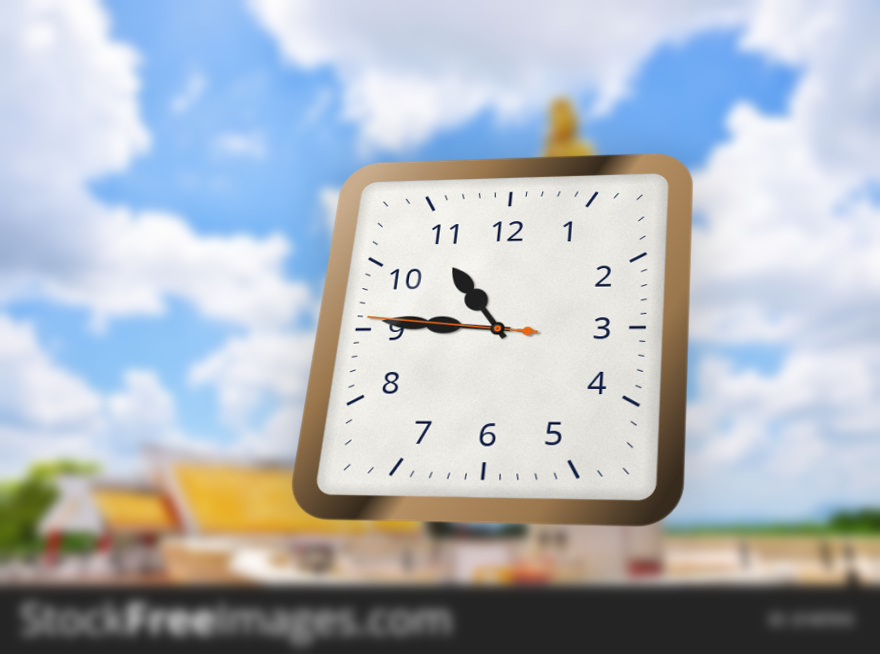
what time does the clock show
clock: 10:45:46
